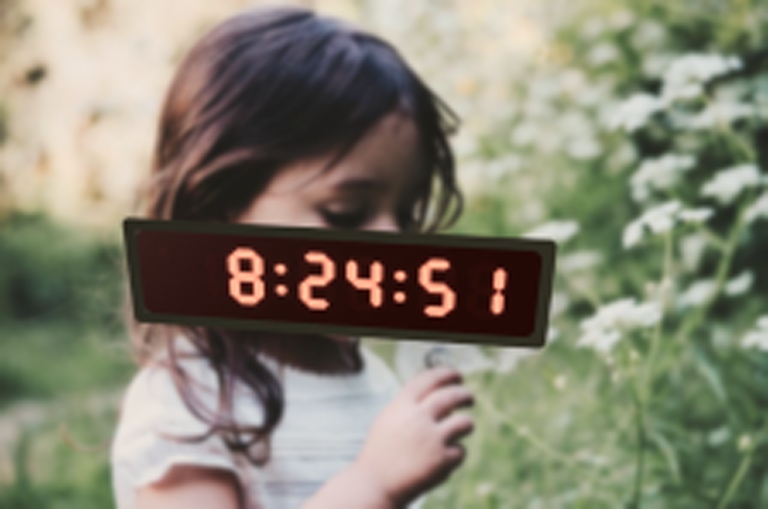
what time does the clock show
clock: 8:24:51
